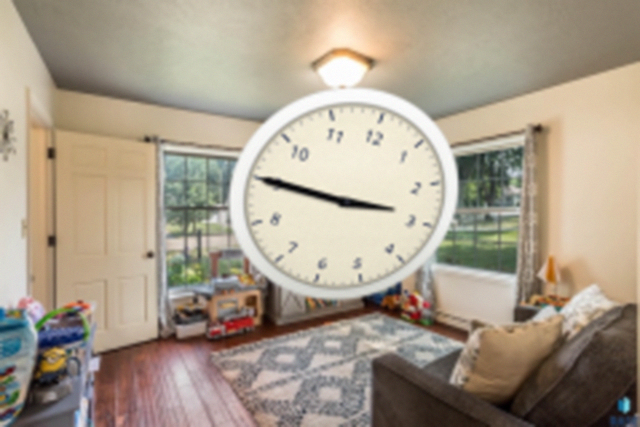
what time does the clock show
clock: 2:45
